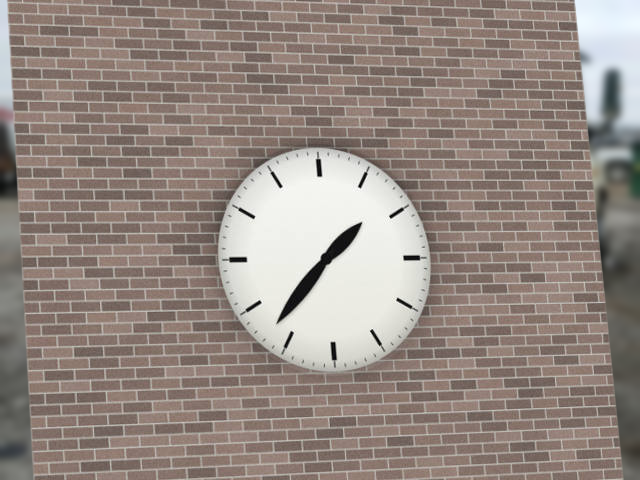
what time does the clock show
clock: 1:37
